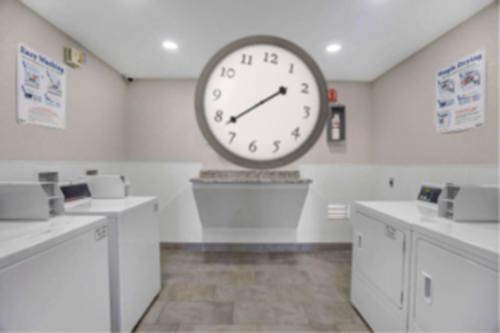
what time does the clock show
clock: 1:38
